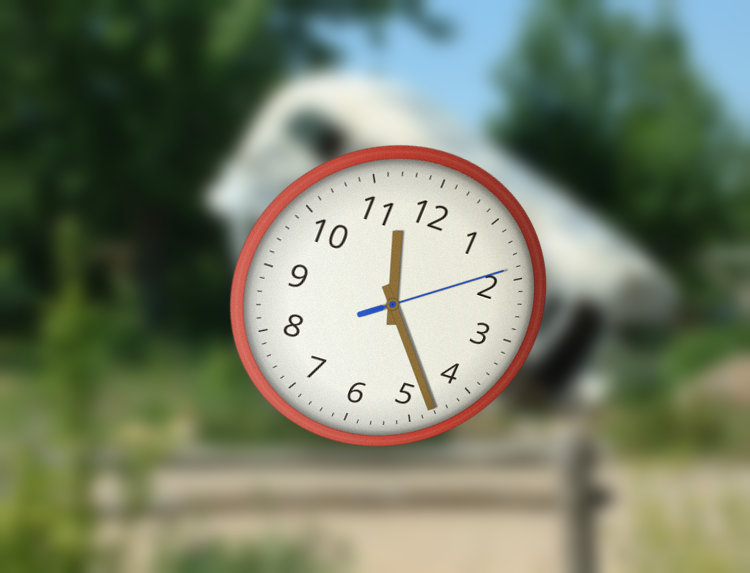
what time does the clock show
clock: 11:23:09
